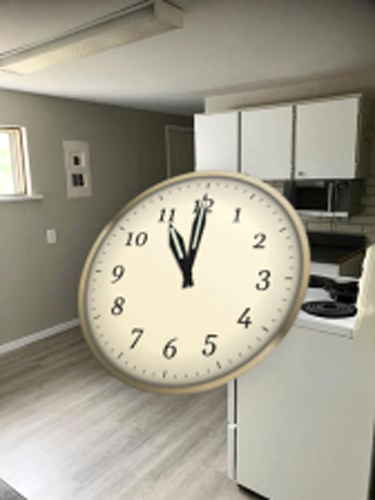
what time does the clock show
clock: 11:00
